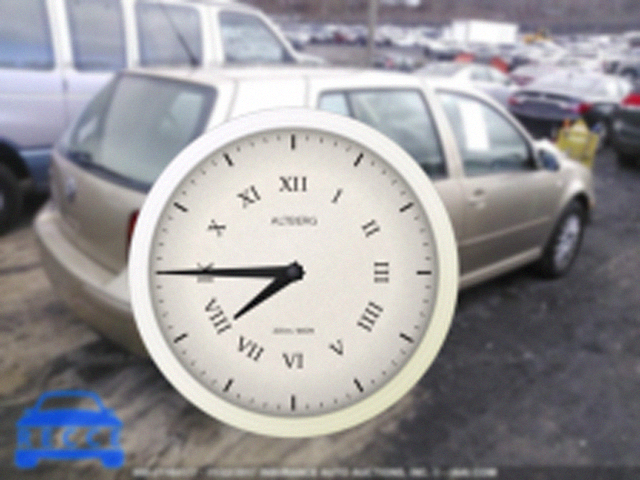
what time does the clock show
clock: 7:45
